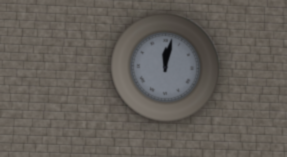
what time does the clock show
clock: 12:02
